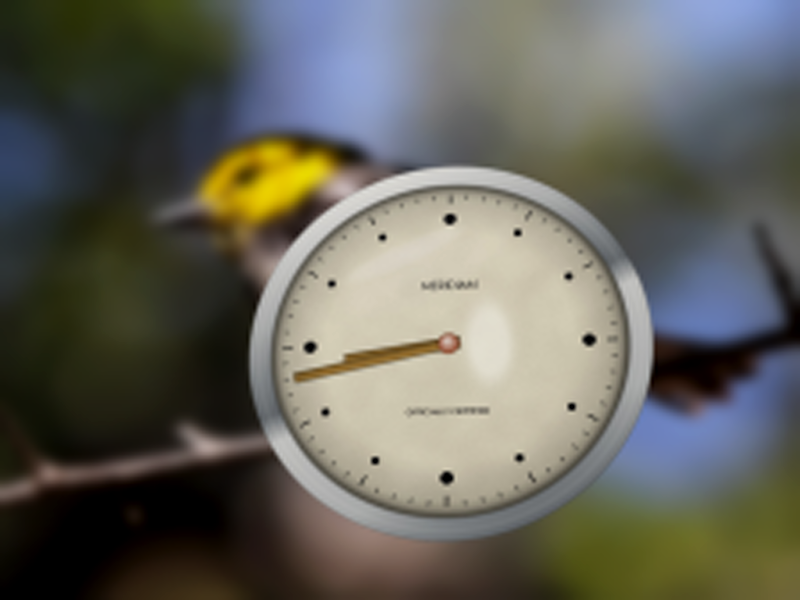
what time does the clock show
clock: 8:43
